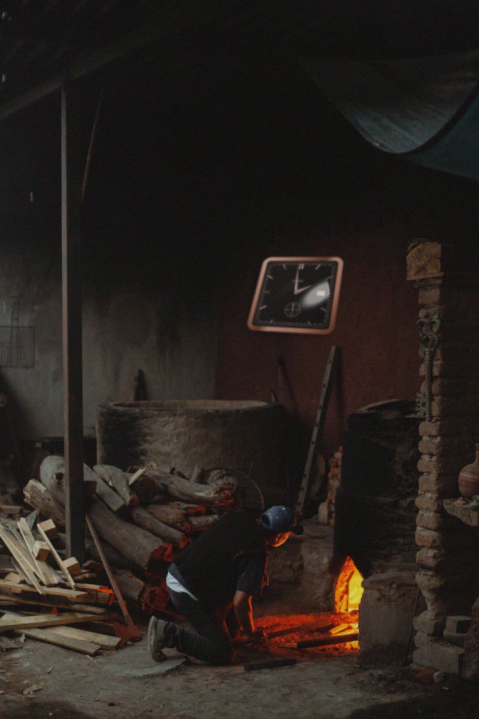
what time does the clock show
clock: 1:59
